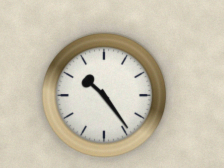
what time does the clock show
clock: 10:24
